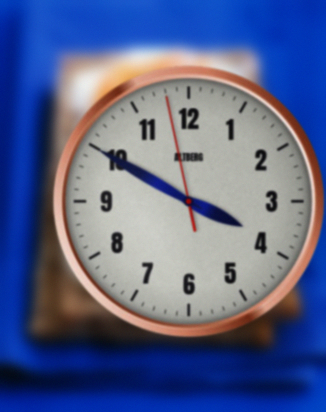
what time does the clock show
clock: 3:49:58
